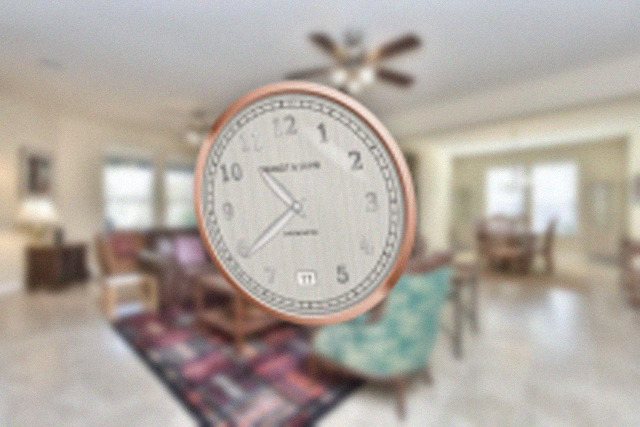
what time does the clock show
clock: 10:39
